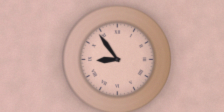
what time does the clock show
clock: 8:54
